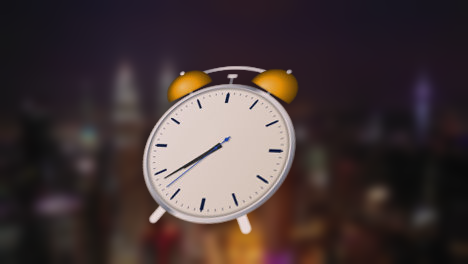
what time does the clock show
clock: 7:38:37
